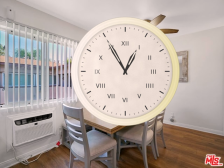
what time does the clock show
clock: 12:55
